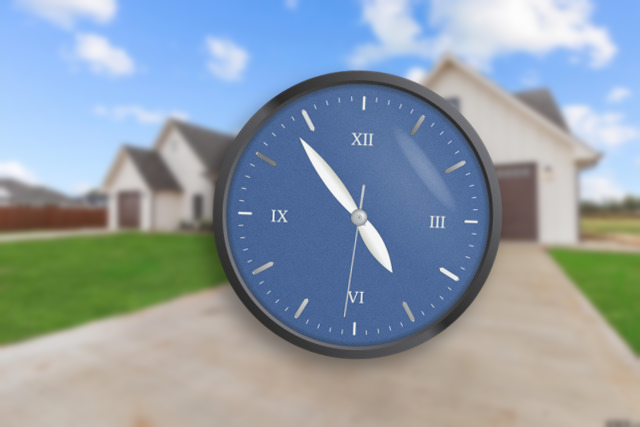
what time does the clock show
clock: 4:53:31
